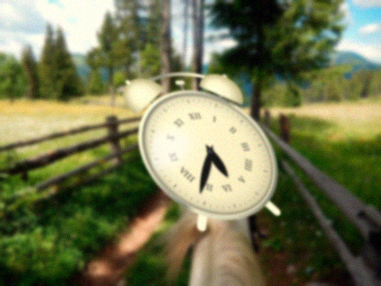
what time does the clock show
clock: 5:36
